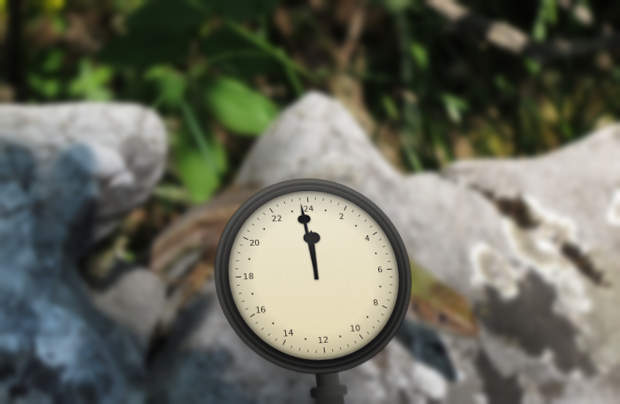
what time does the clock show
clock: 23:59
